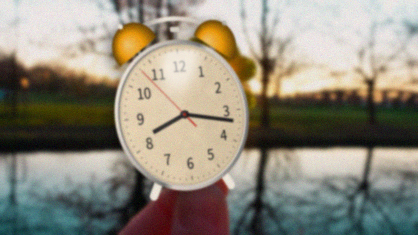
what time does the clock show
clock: 8:16:53
